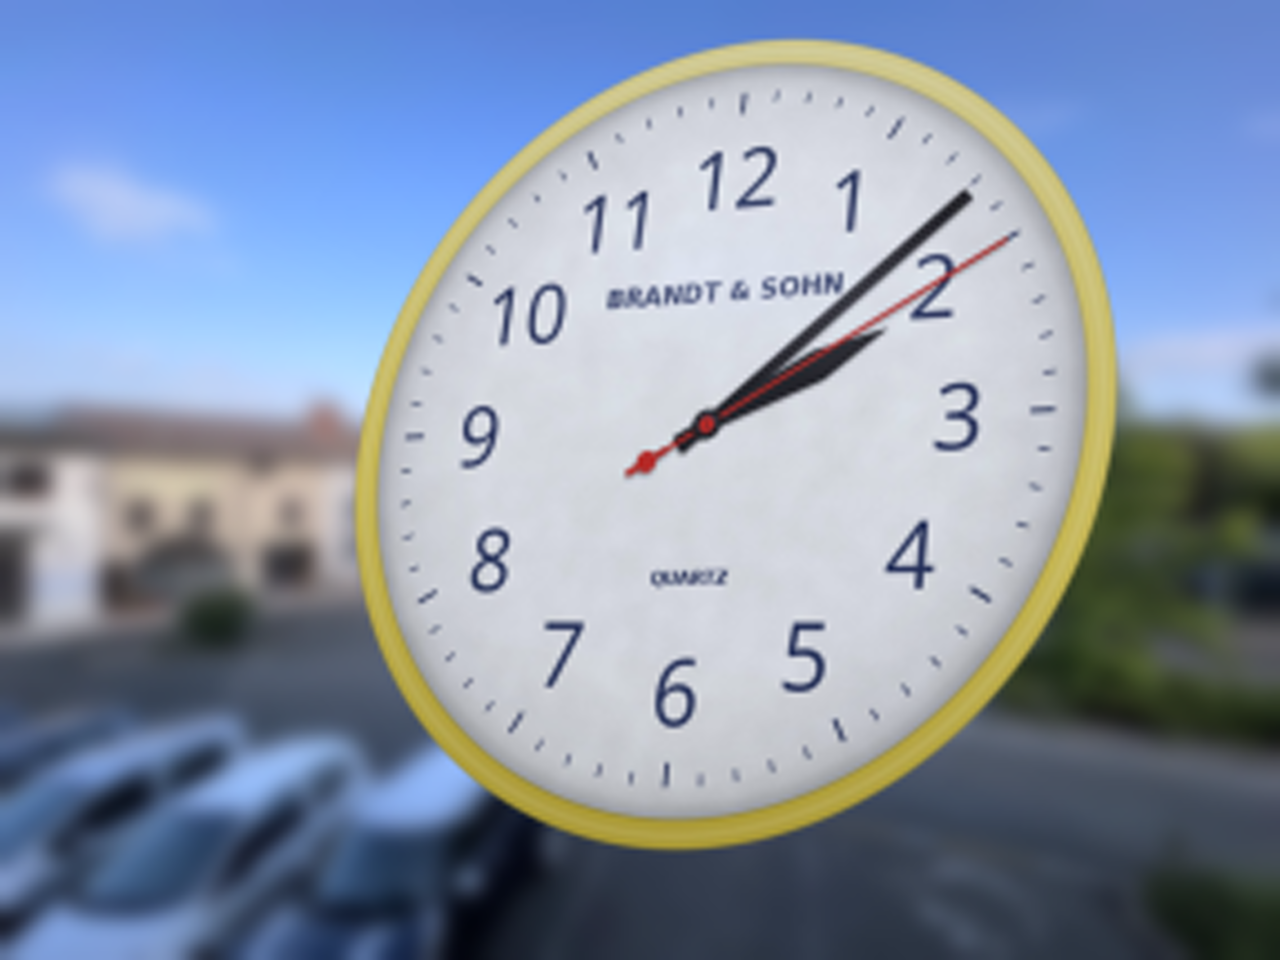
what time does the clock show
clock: 2:08:10
